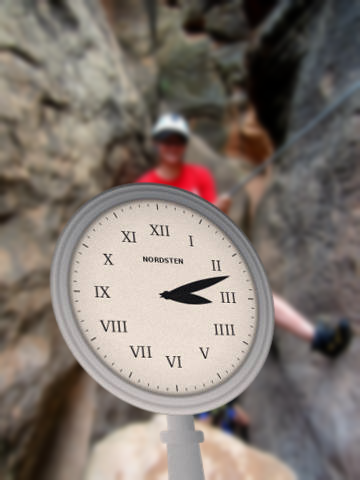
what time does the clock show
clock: 3:12
